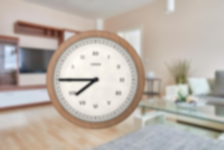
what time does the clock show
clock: 7:45
